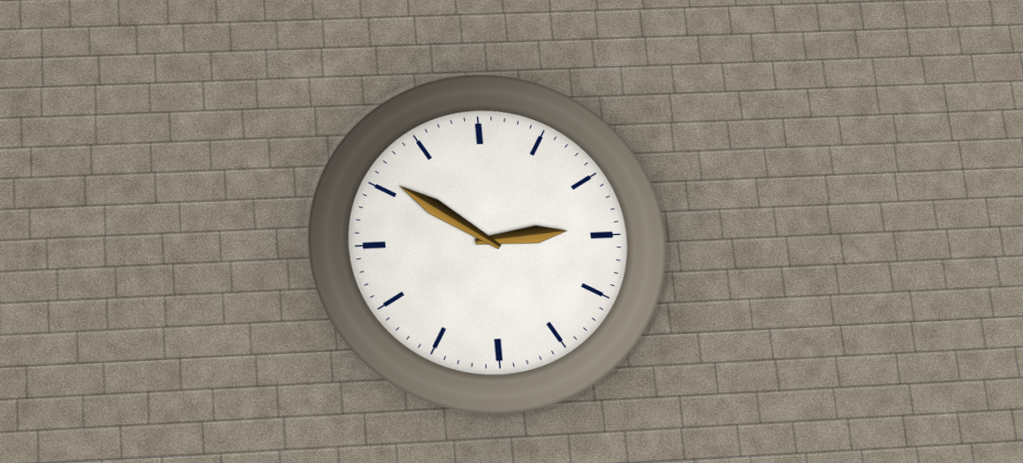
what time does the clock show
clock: 2:51
